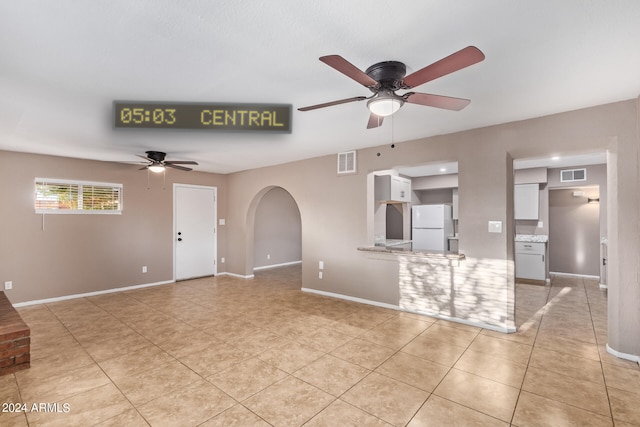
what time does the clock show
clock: 5:03
